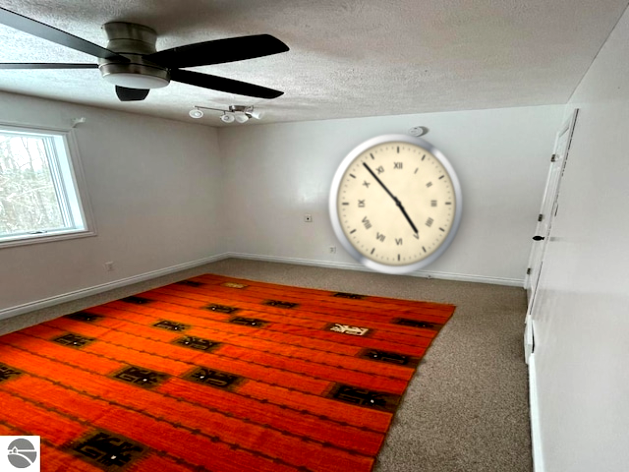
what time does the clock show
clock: 4:53
